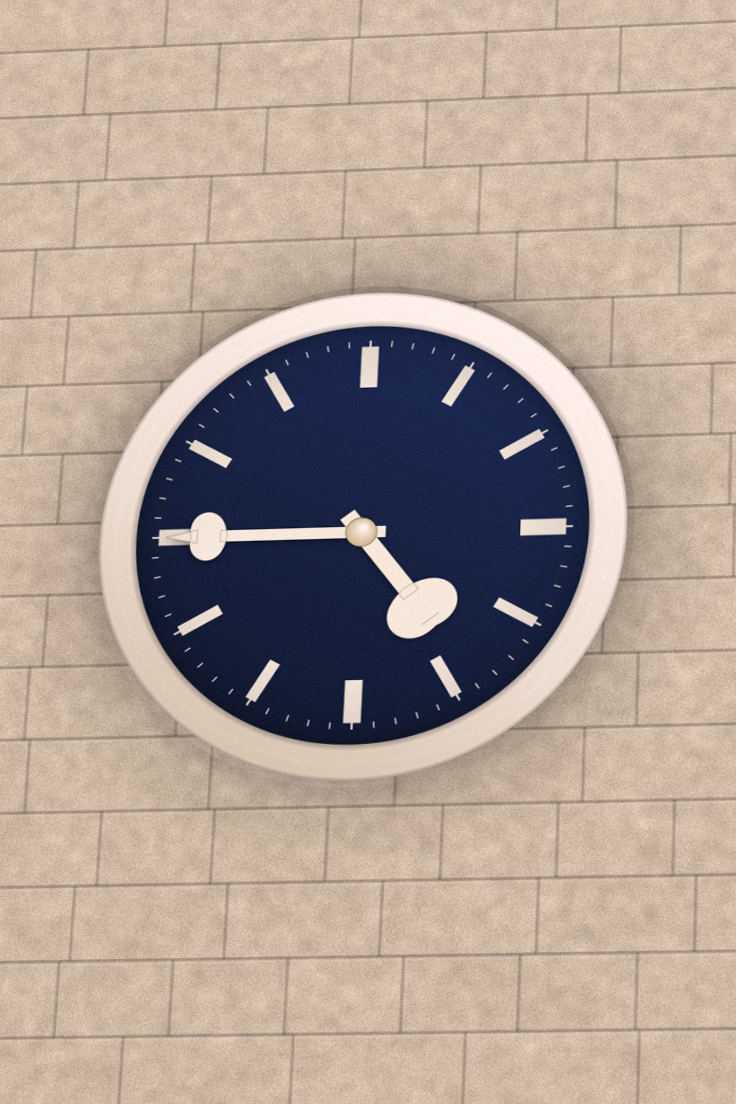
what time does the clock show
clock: 4:45
